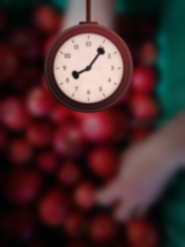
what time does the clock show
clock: 8:06
